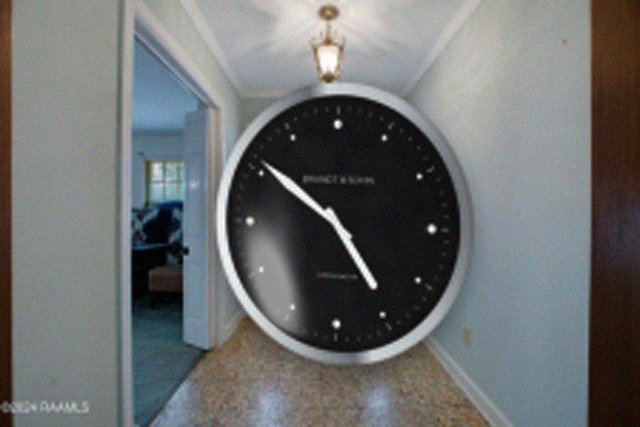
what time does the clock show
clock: 4:51
